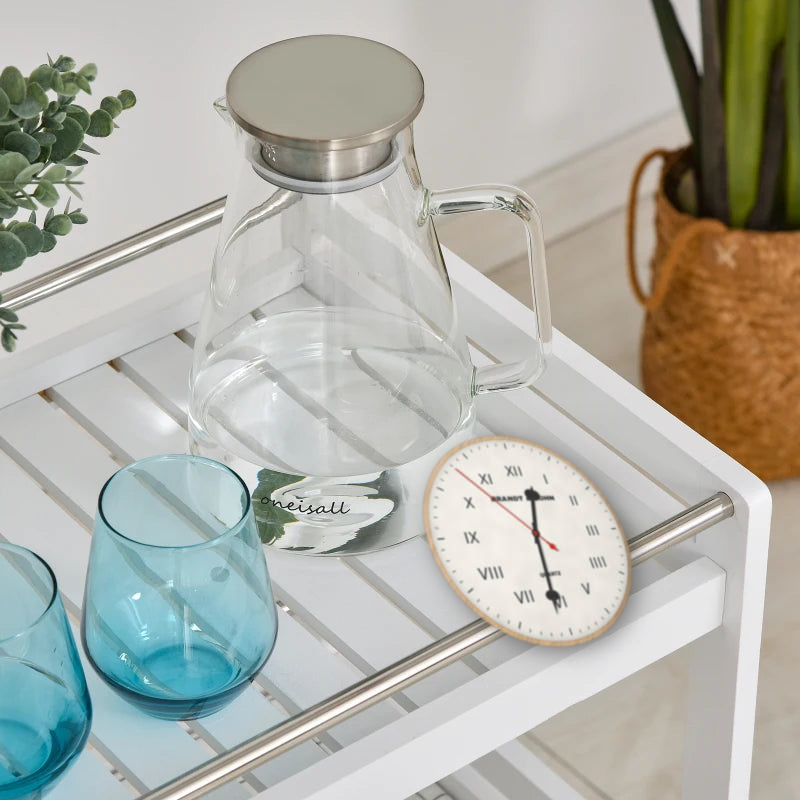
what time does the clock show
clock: 12:30:53
